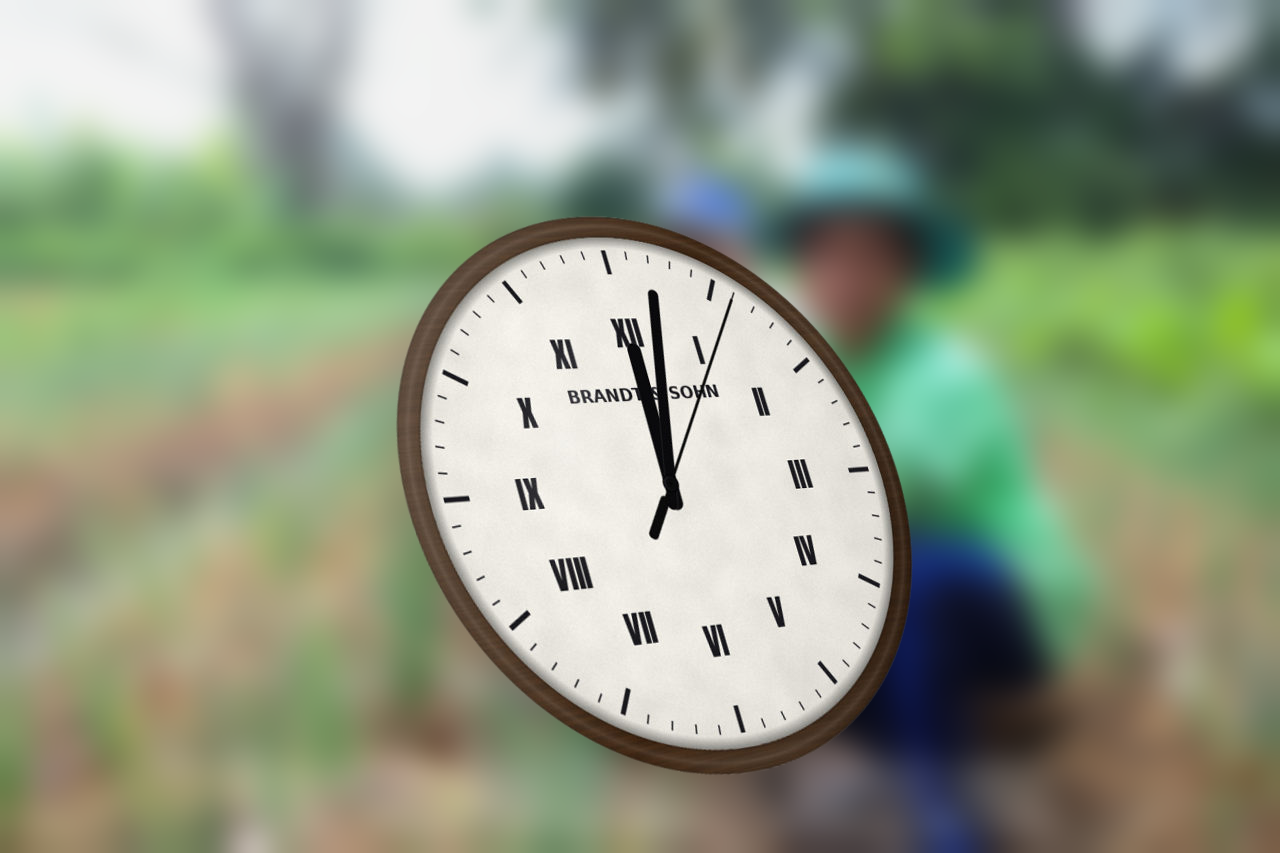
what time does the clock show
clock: 12:02:06
